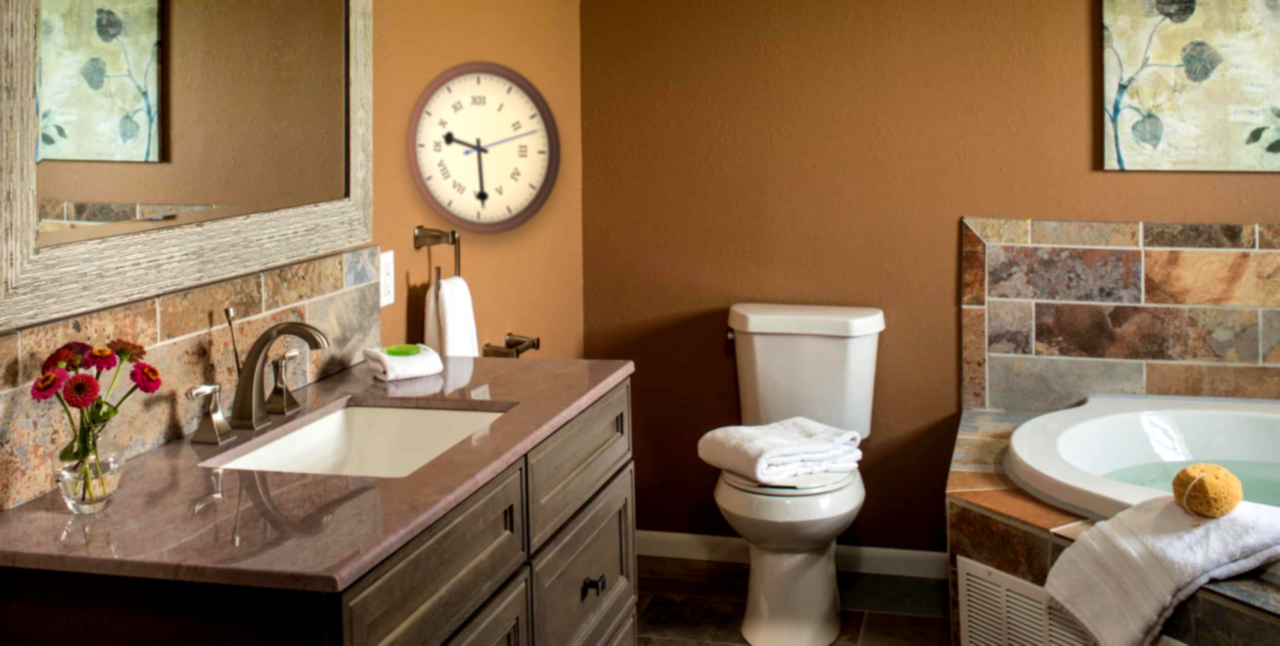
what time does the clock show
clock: 9:29:12
